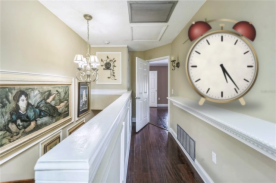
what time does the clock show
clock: 5:24
